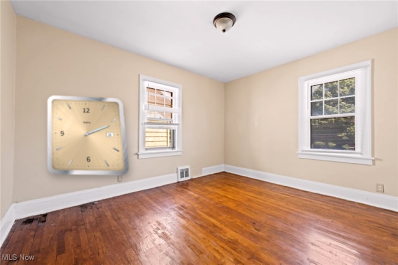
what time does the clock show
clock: 2:11
